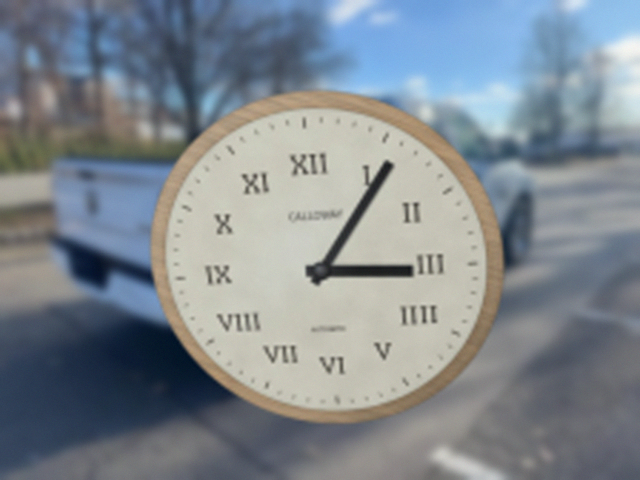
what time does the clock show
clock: 3:06
